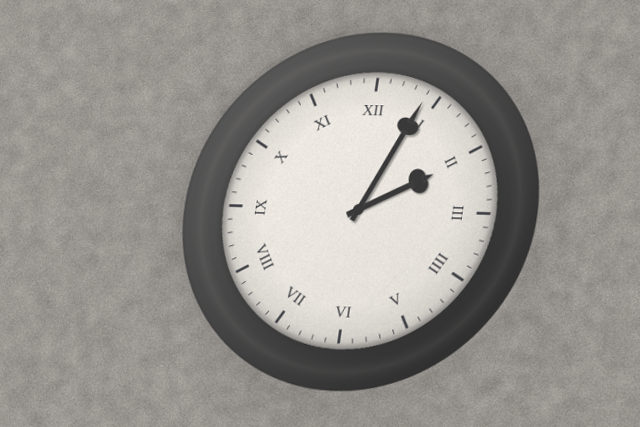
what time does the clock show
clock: 2:04
